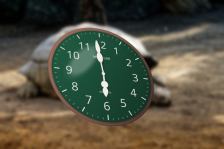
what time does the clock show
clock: 5:59
